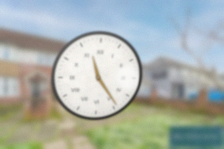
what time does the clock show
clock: 11:24
